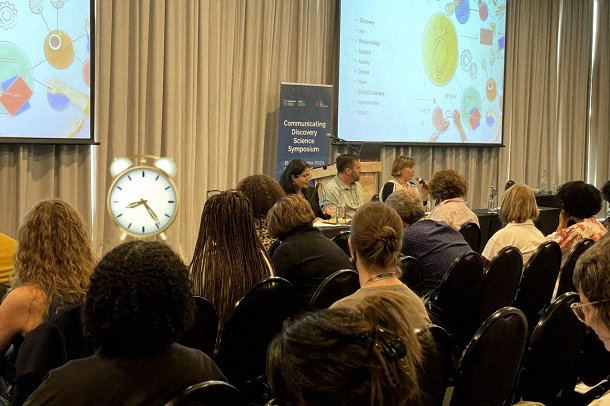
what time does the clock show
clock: 8:24
